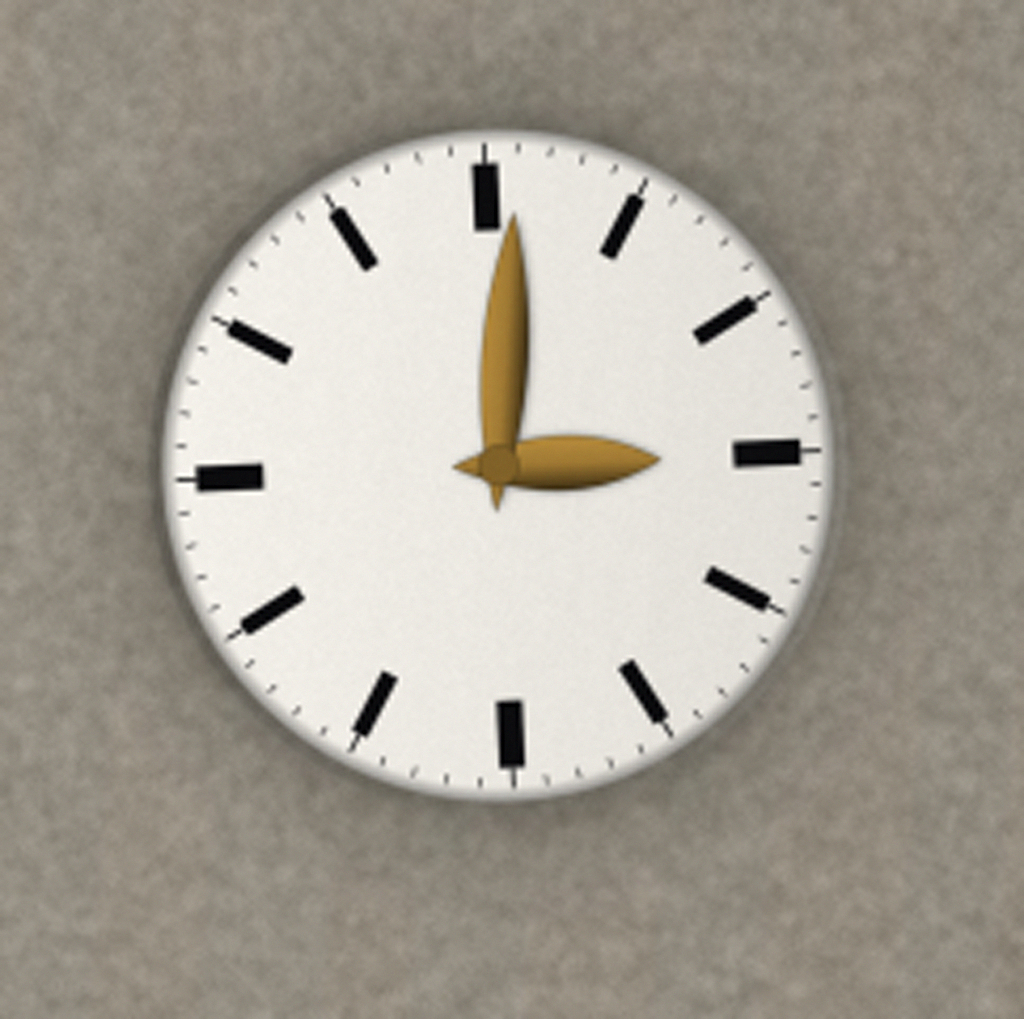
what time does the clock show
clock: 3:01
